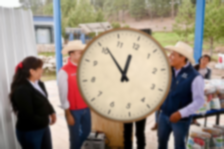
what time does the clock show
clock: 11:51
